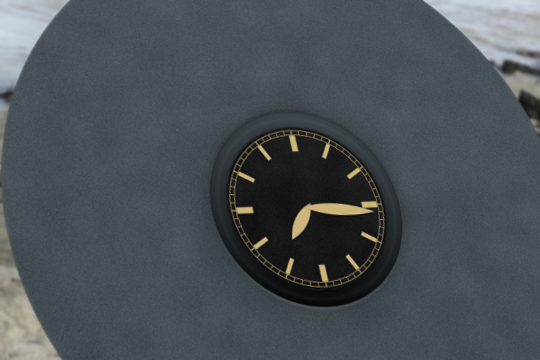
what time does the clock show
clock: 7:16
